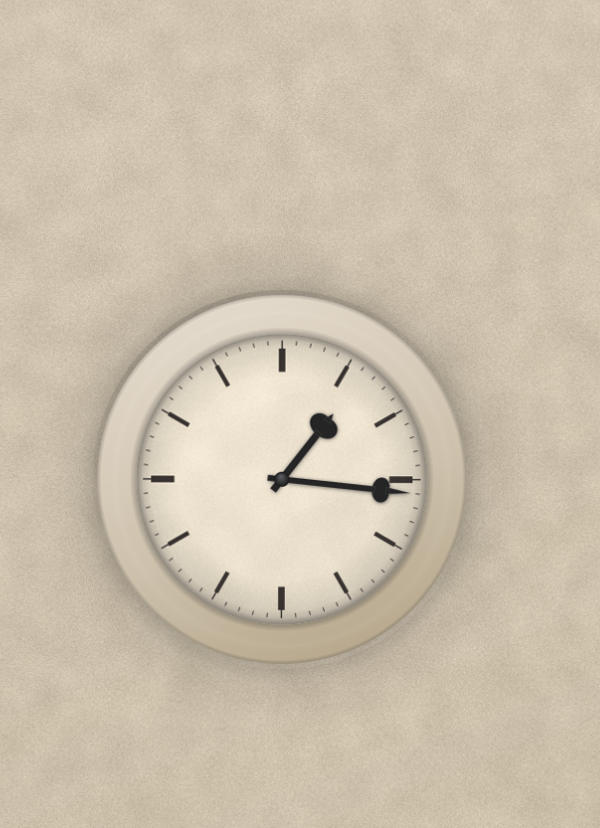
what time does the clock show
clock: 1:16
